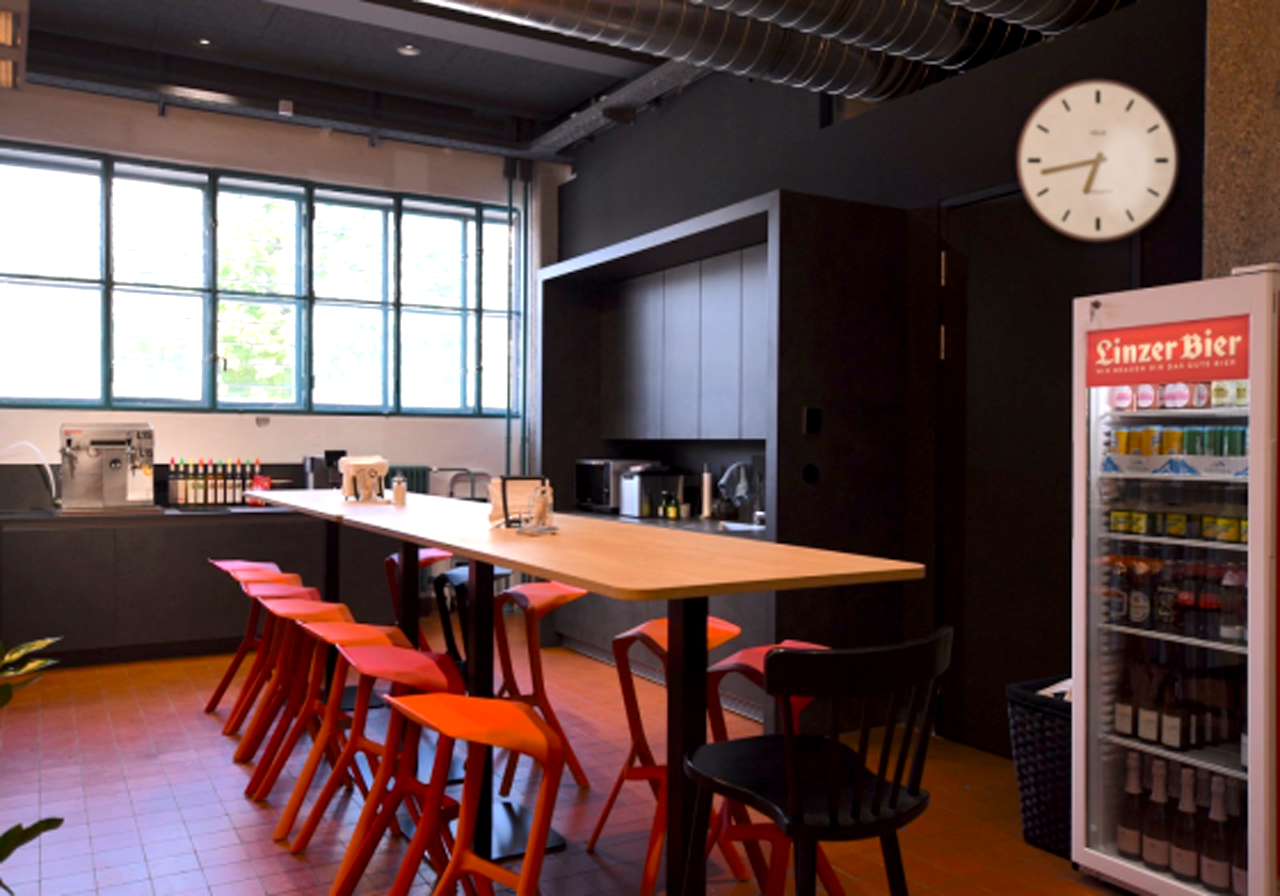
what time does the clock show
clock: 6:43
